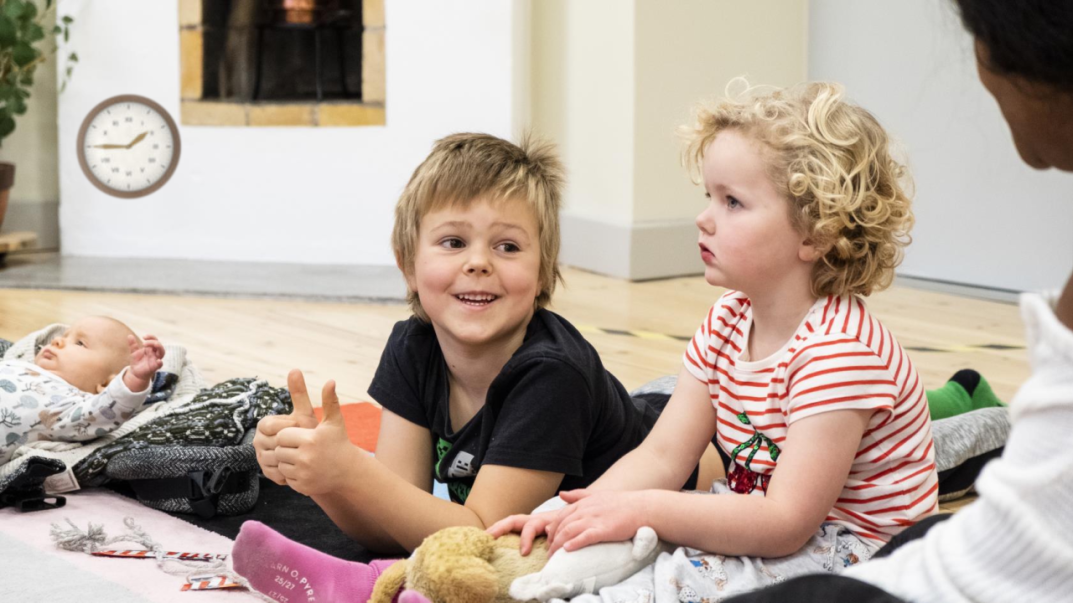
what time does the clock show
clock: 1:45
